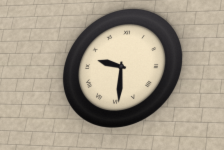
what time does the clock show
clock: 9:29
